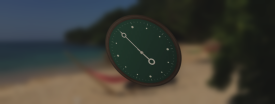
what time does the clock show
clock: 4:55
